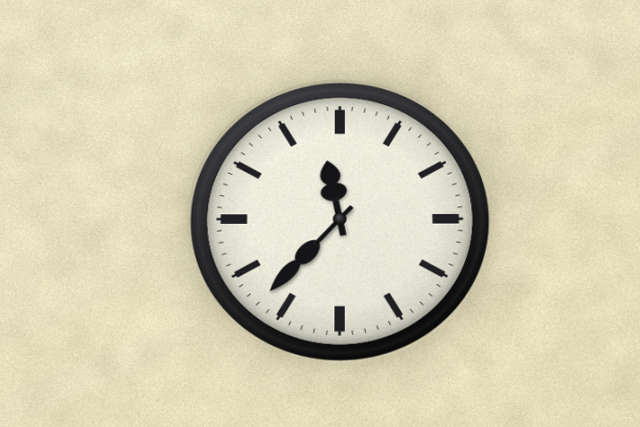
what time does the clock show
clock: 11:37
